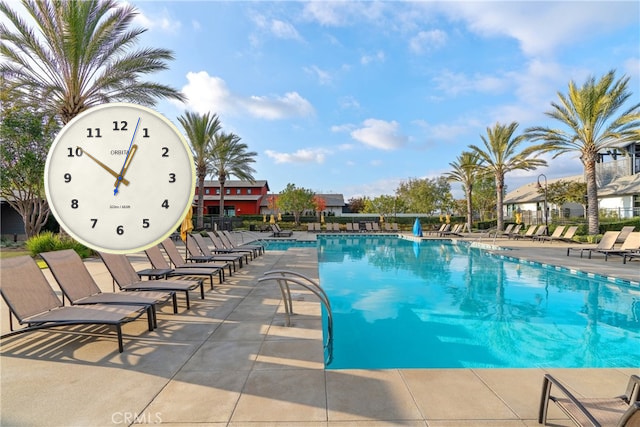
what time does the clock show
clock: 12:51:03
